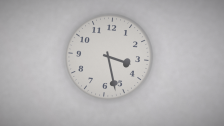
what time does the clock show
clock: 3:27
